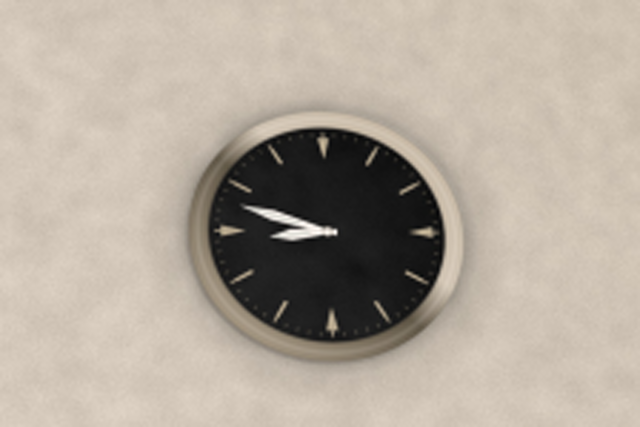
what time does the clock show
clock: 8:48
